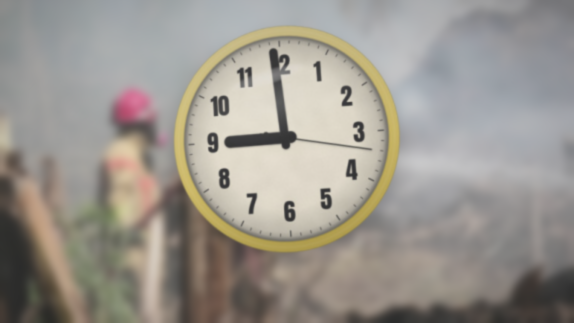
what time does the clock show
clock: 8:59:17
